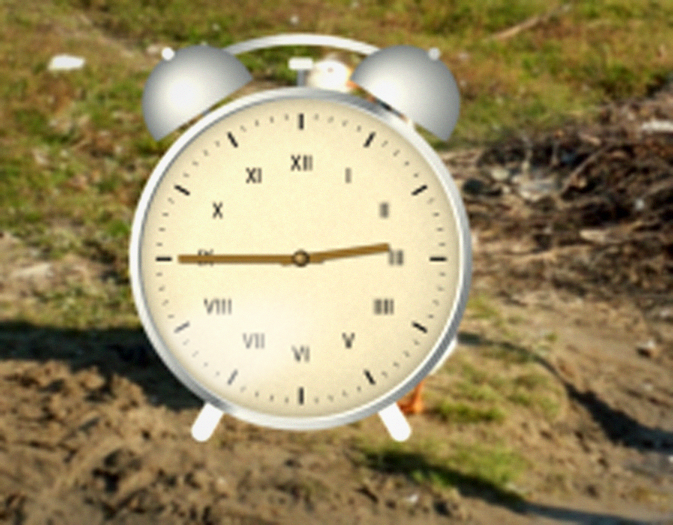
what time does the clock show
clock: 2:45
